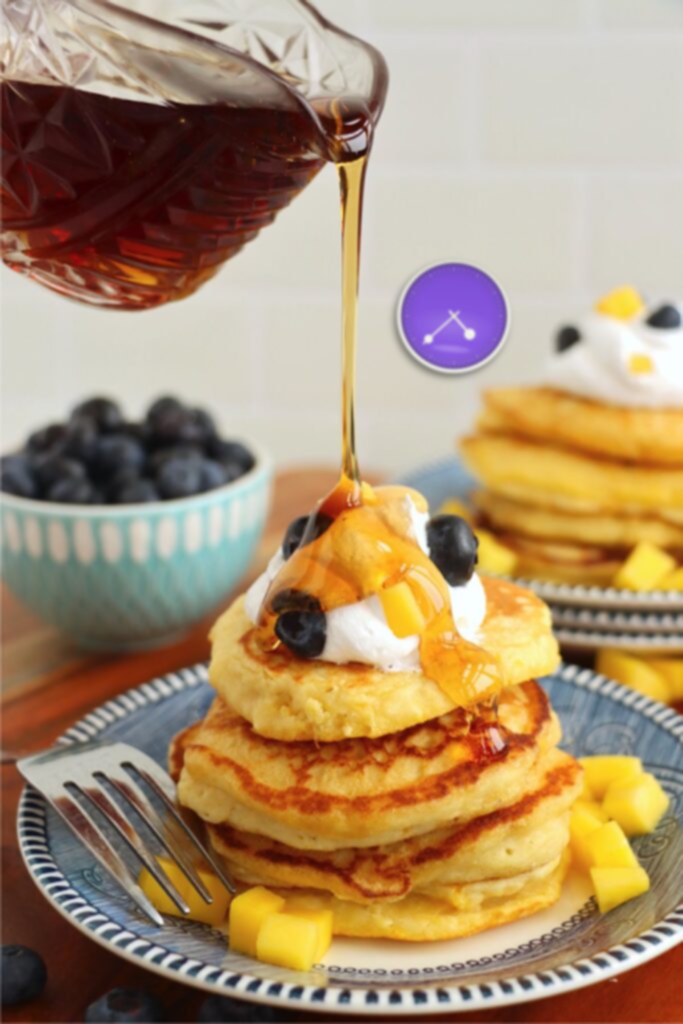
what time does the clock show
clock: 4:38
